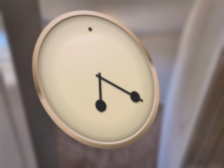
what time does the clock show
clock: 6:20
